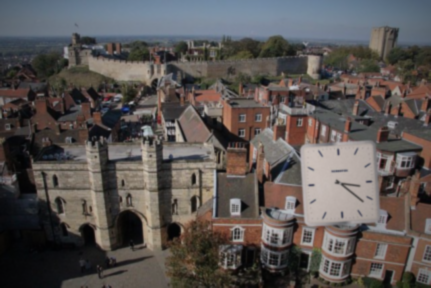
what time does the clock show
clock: 3:22
